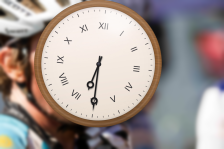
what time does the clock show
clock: 6:30
